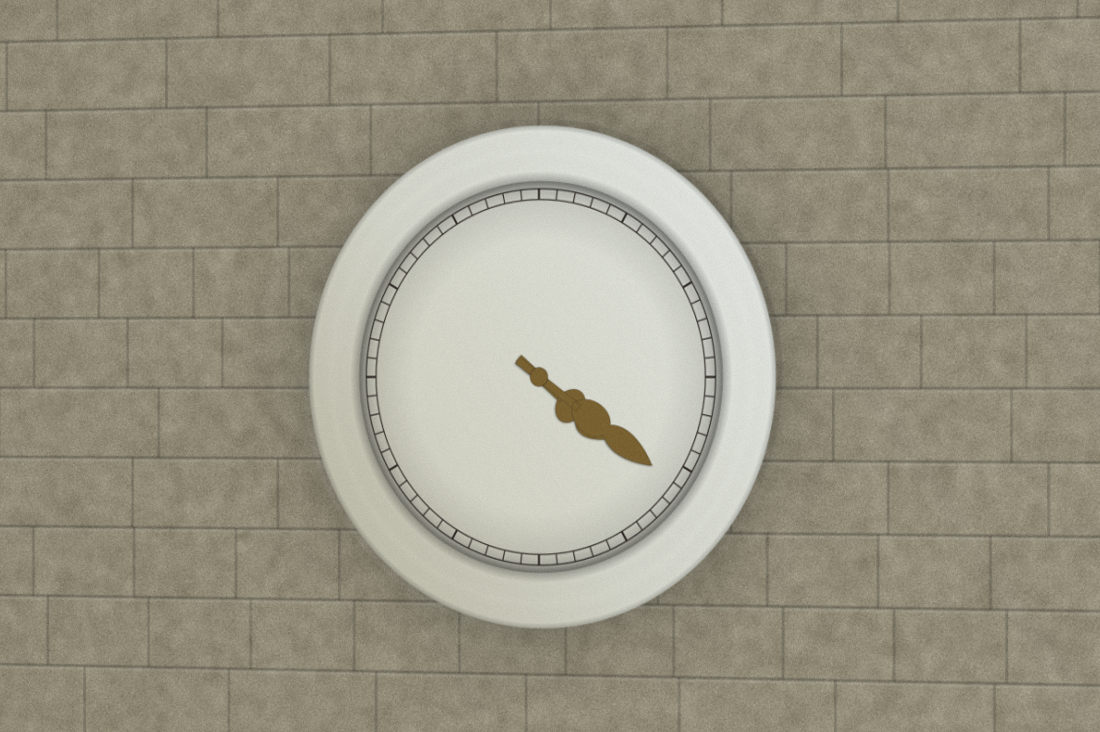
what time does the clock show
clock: 4:21
